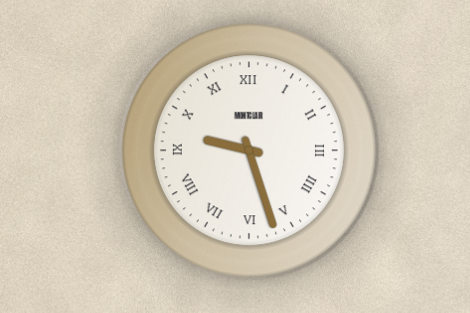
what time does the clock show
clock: 9:27
